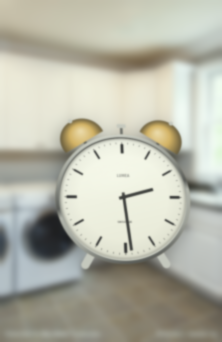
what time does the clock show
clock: 2:29
